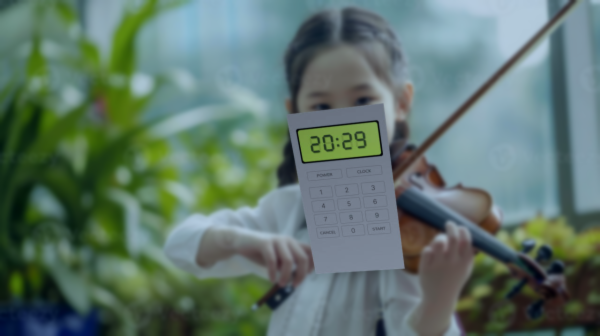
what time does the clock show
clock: 20:29
